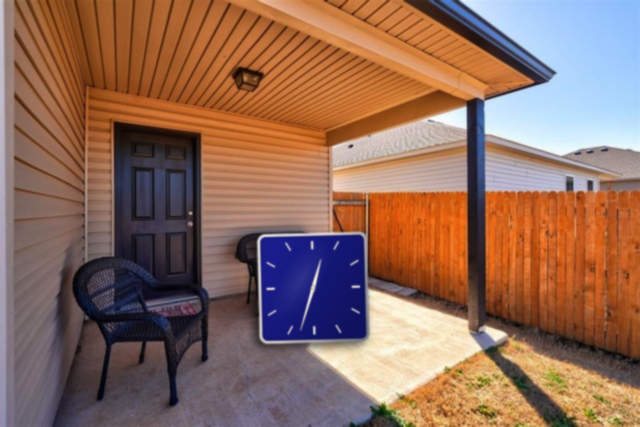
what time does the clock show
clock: 12:33
